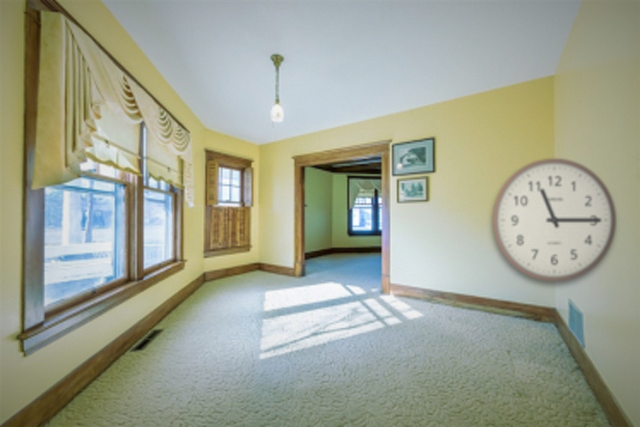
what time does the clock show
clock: 11:15
